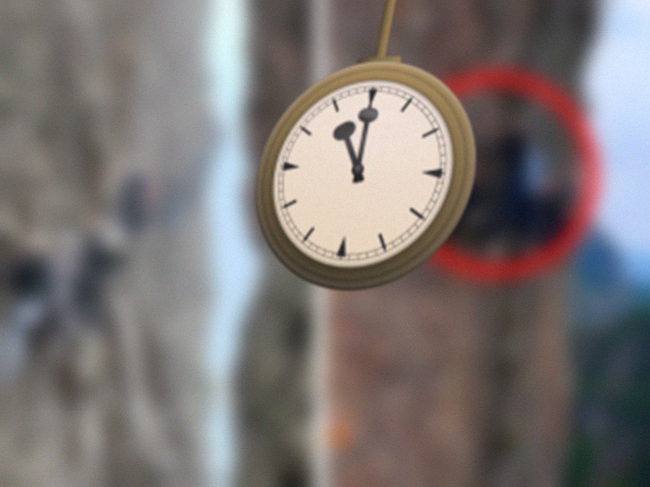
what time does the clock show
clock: 11:00
